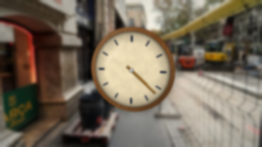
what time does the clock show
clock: 4:22
